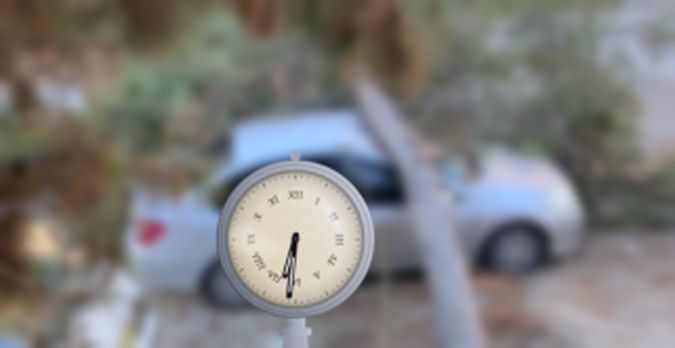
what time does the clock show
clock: 6:31
